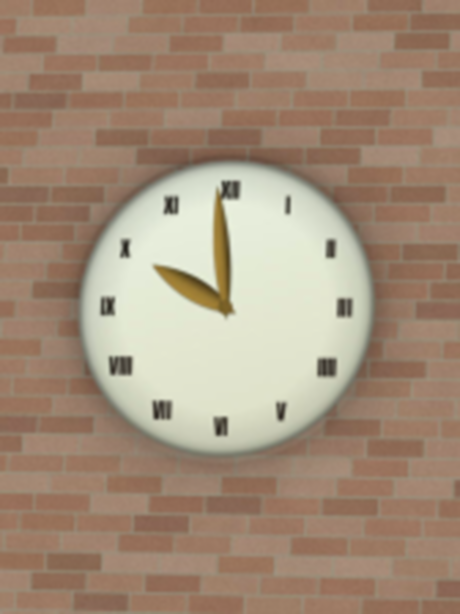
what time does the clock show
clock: 9:59
